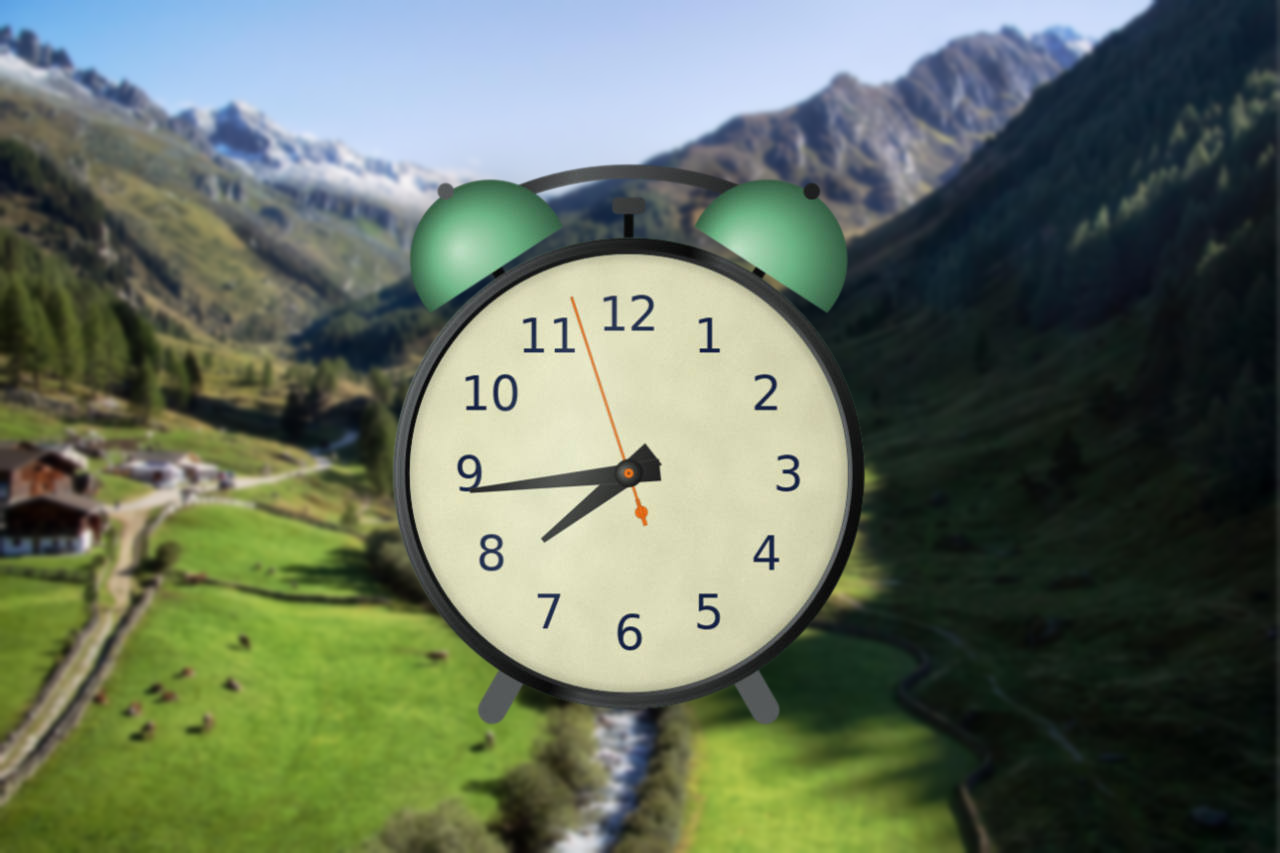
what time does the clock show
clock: 7:43:57
